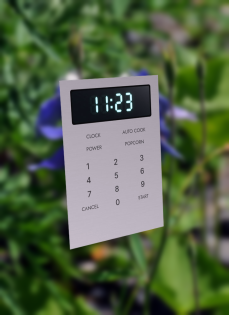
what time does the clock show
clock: 11:23
